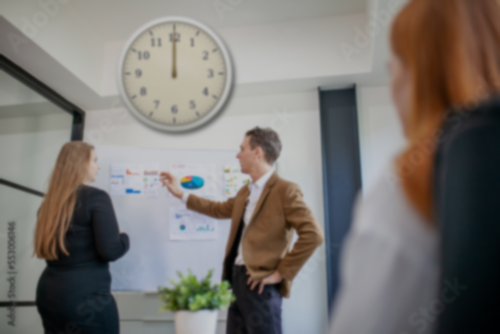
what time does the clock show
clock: 12:00
